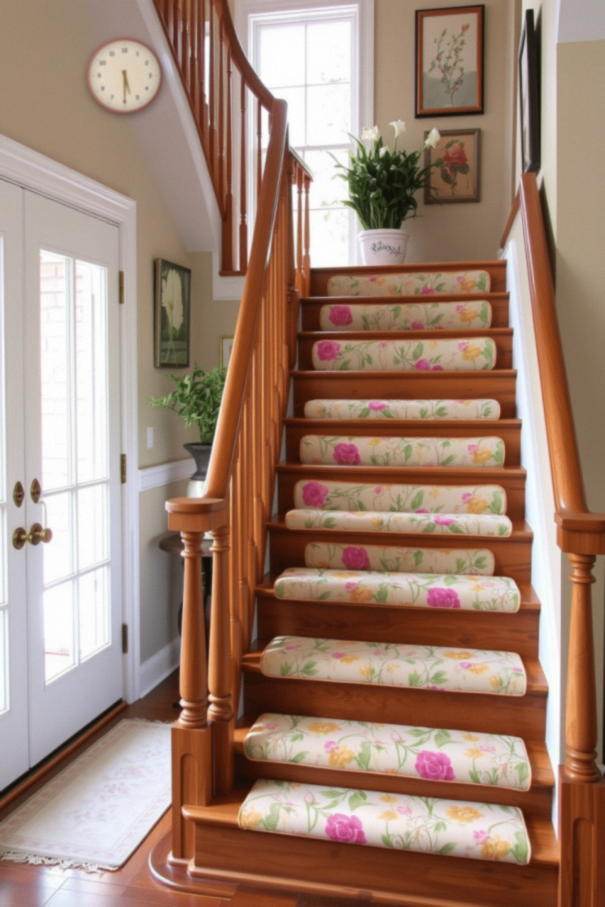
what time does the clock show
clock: 5:30
